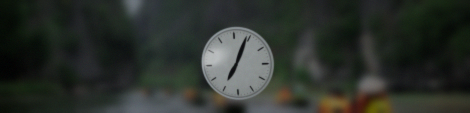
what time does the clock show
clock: 7:04
